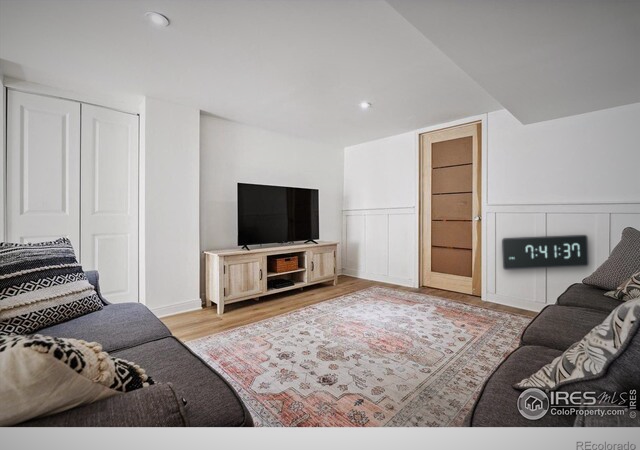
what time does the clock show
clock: 7:41:37
